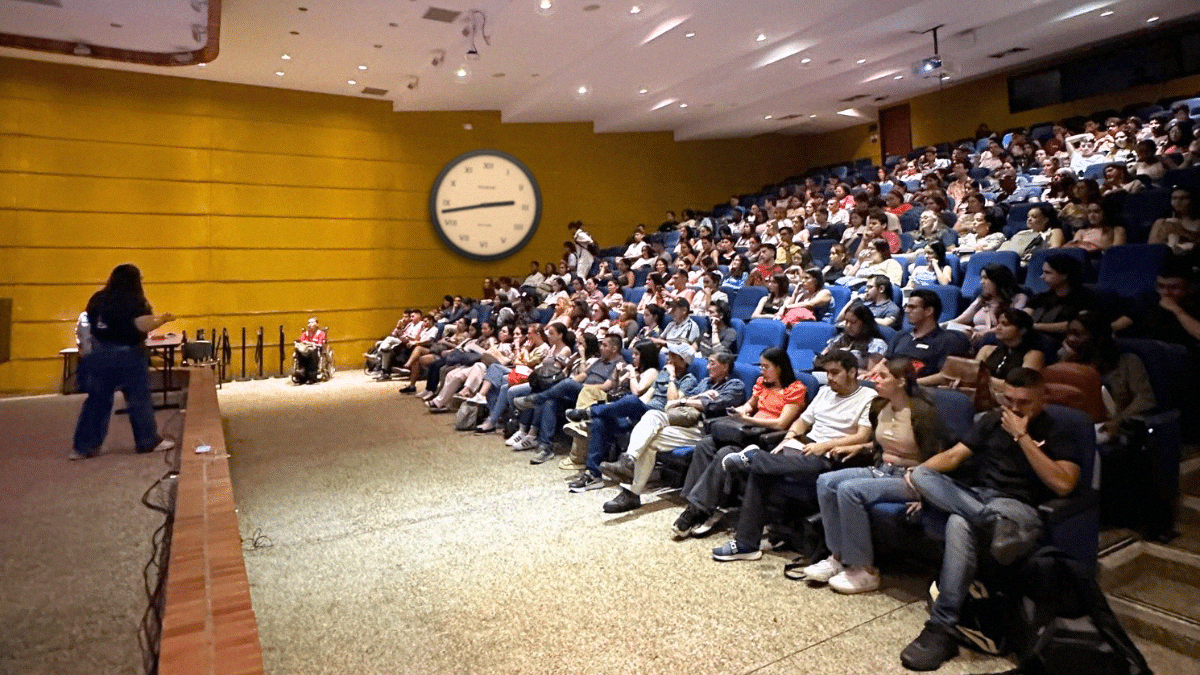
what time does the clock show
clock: 2:43
